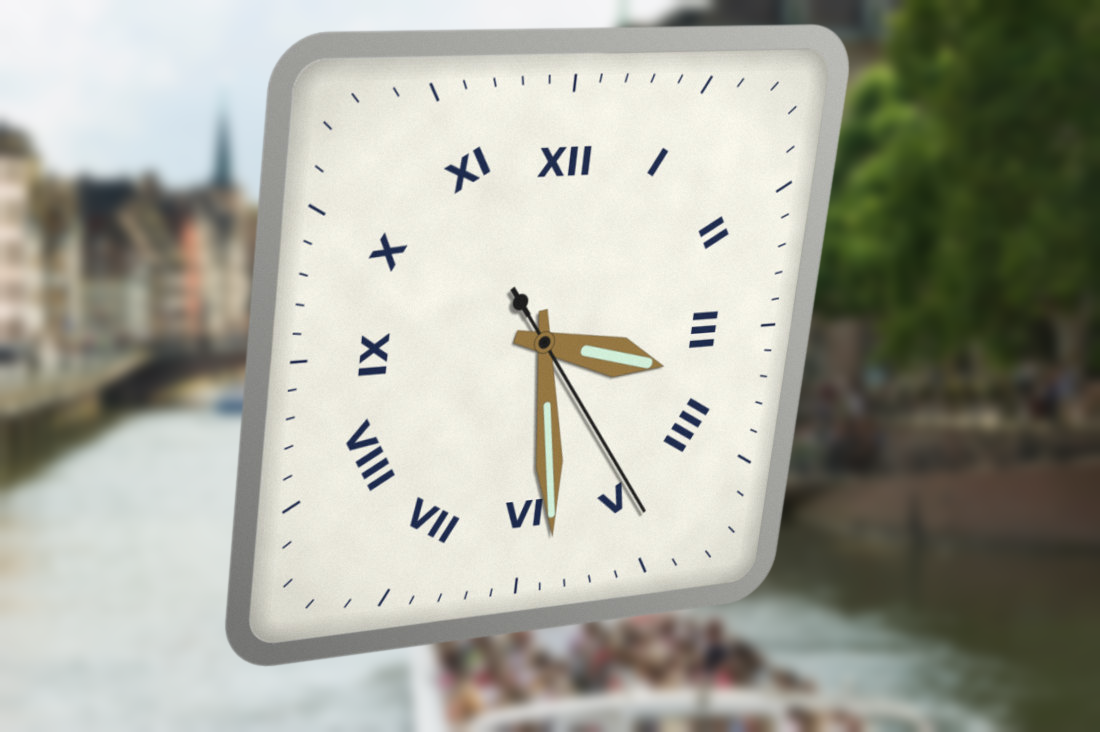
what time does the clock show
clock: 3:28:24
